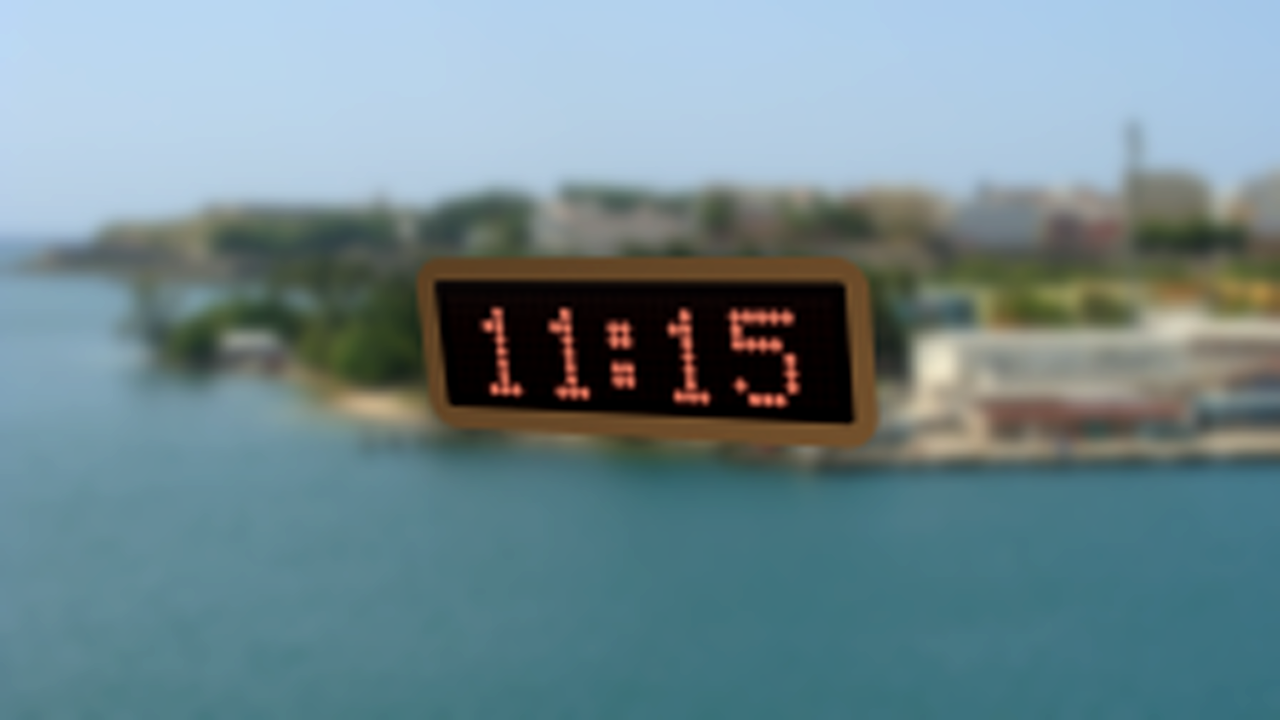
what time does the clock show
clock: 11:15
